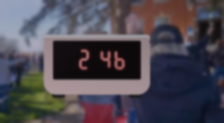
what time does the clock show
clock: 2:46
